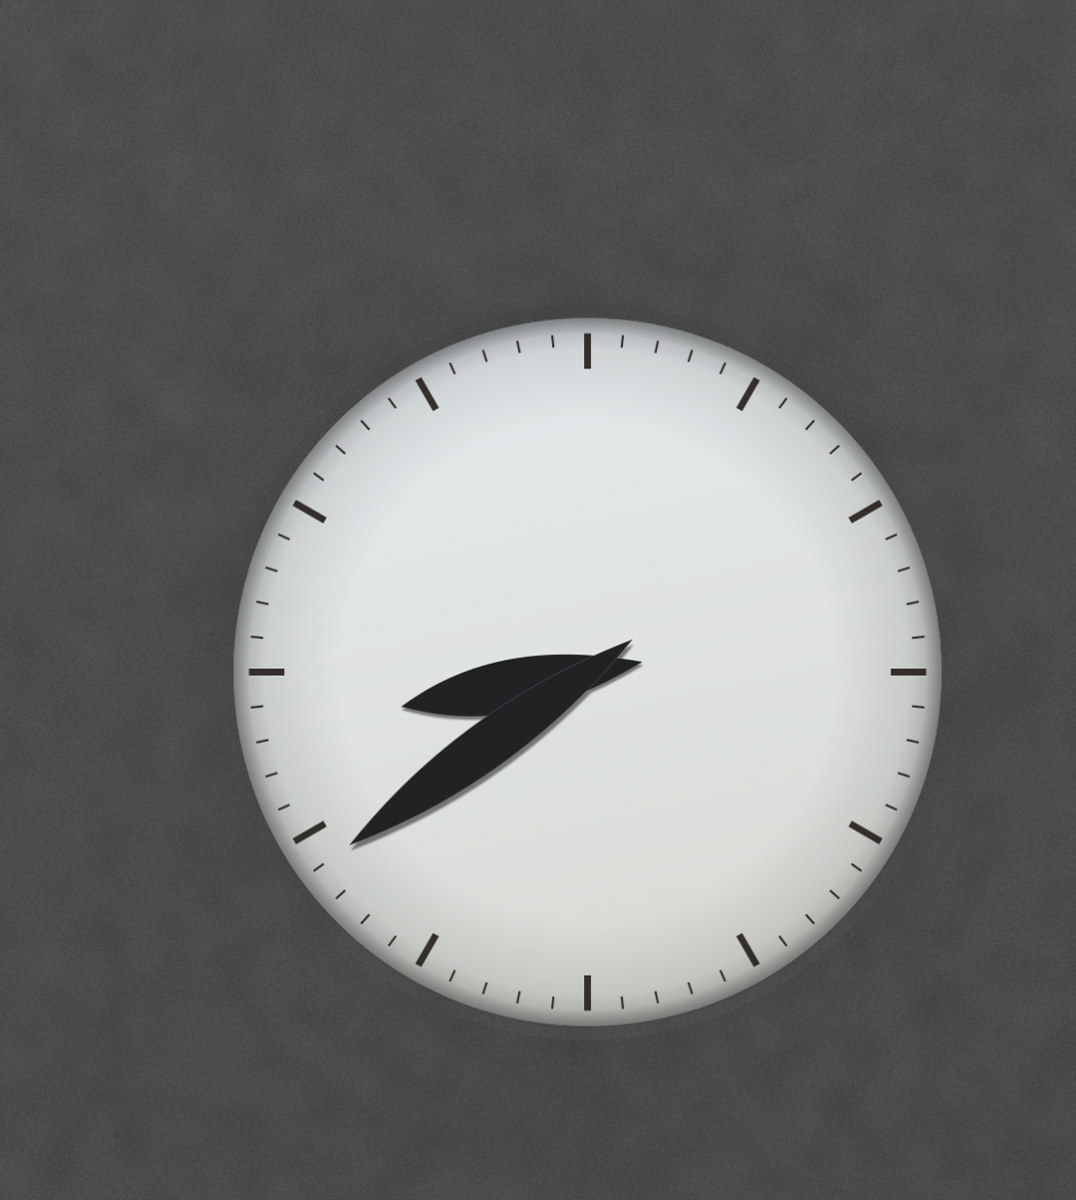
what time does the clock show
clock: 8:39
